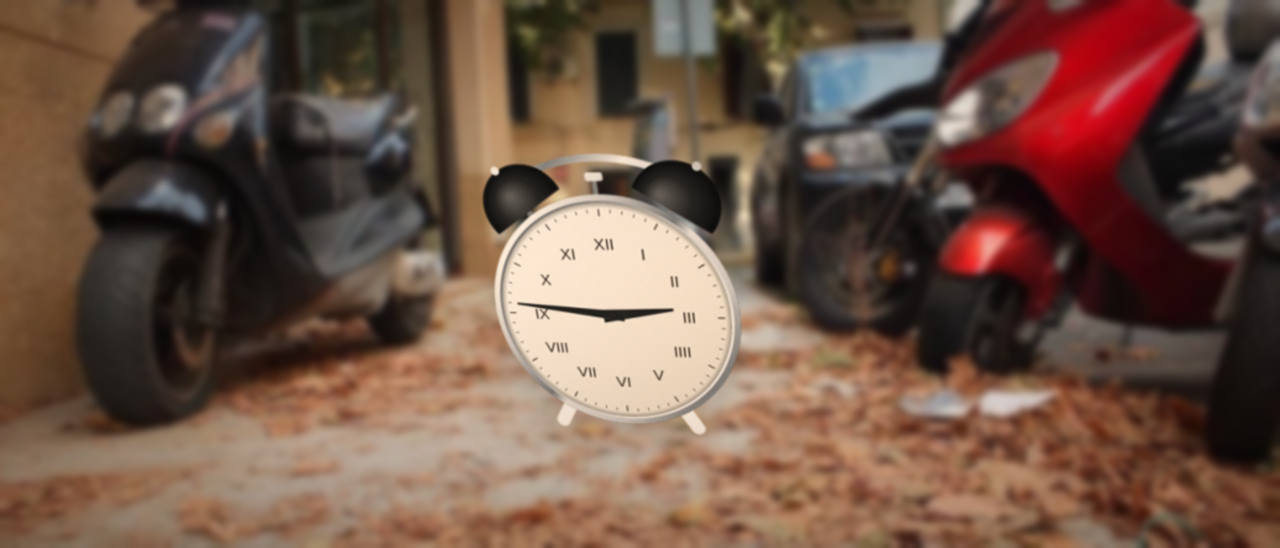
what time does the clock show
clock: 2:46
